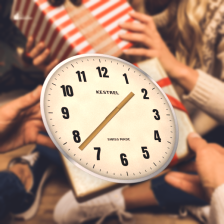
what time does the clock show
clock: 1:38
